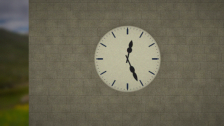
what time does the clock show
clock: 12:26
